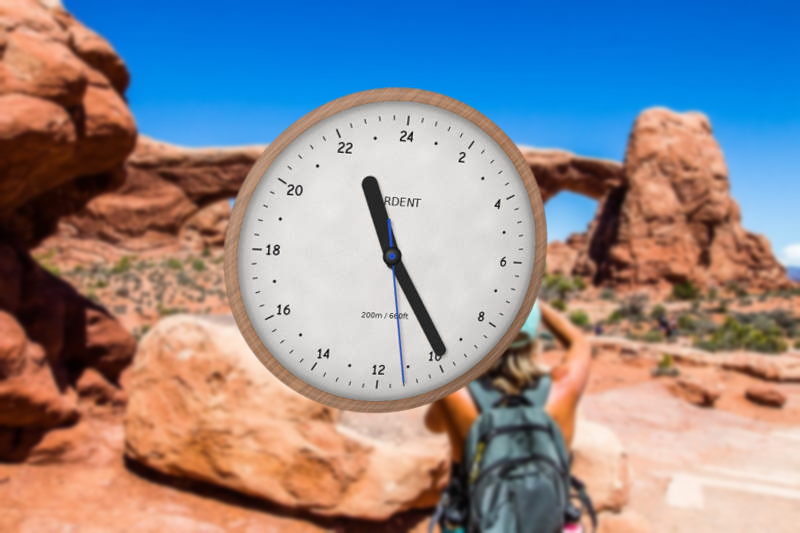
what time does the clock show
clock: 22:24:28
